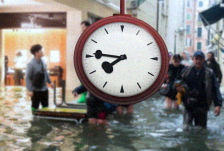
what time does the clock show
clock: 7:46
